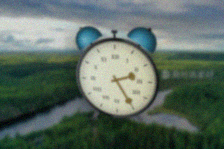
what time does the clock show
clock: 2:25
